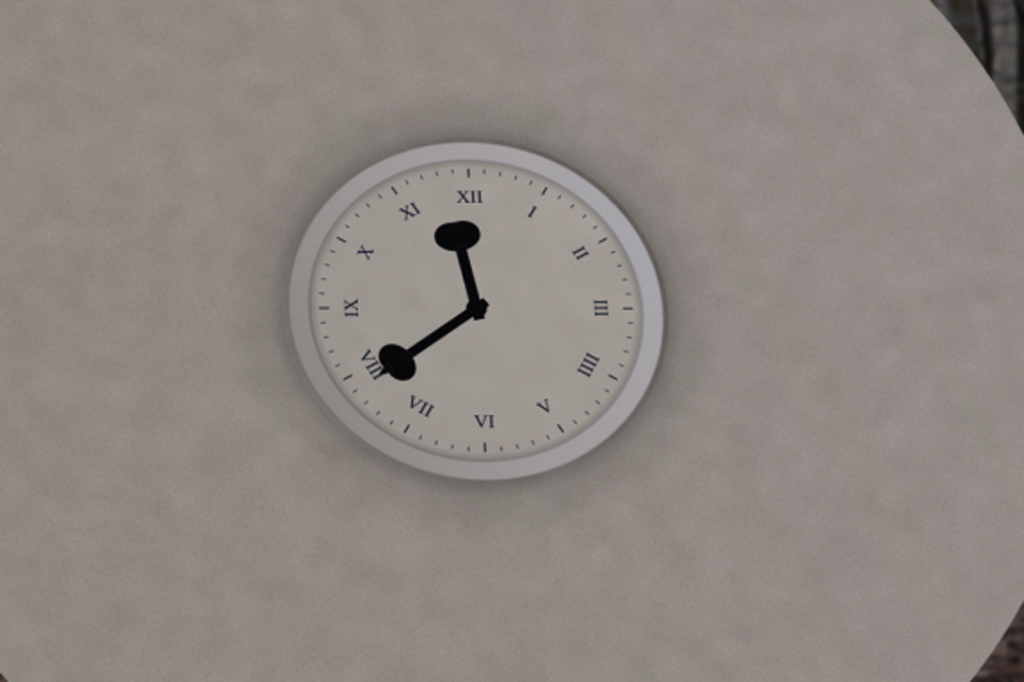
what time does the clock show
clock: 11:39
